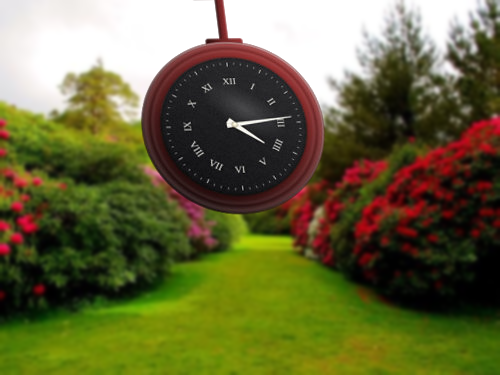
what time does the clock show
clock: 4:14
